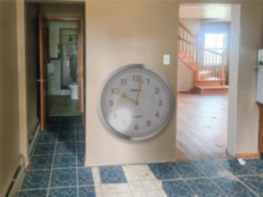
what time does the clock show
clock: 10:02
